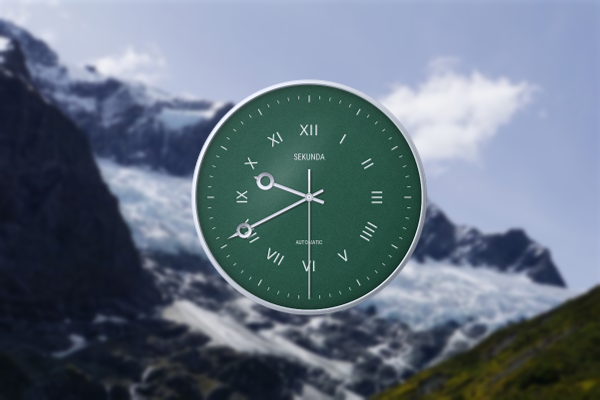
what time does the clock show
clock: 9:40:30
